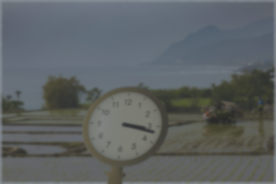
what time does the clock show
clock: 3:17
